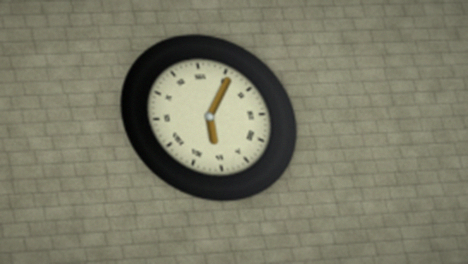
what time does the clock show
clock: 6:06
